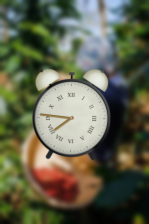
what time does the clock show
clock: 7:46
